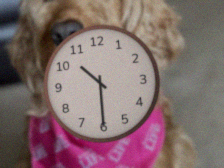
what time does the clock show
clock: 10:30
